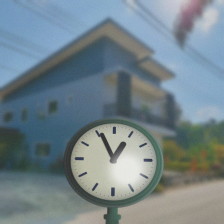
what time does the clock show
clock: 12:56
